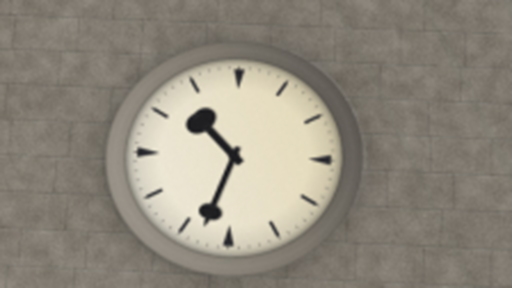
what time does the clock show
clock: 10:33
